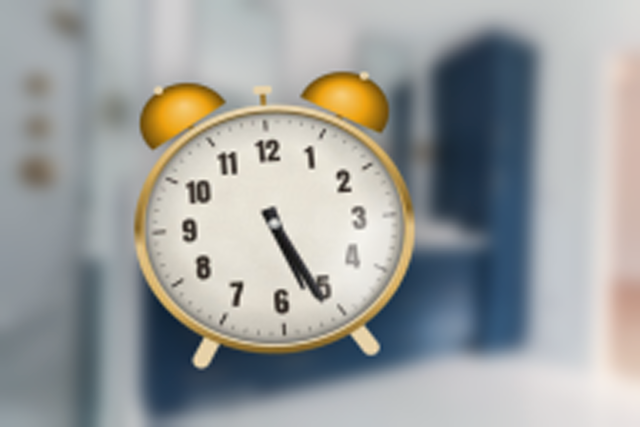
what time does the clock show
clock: 5:26
